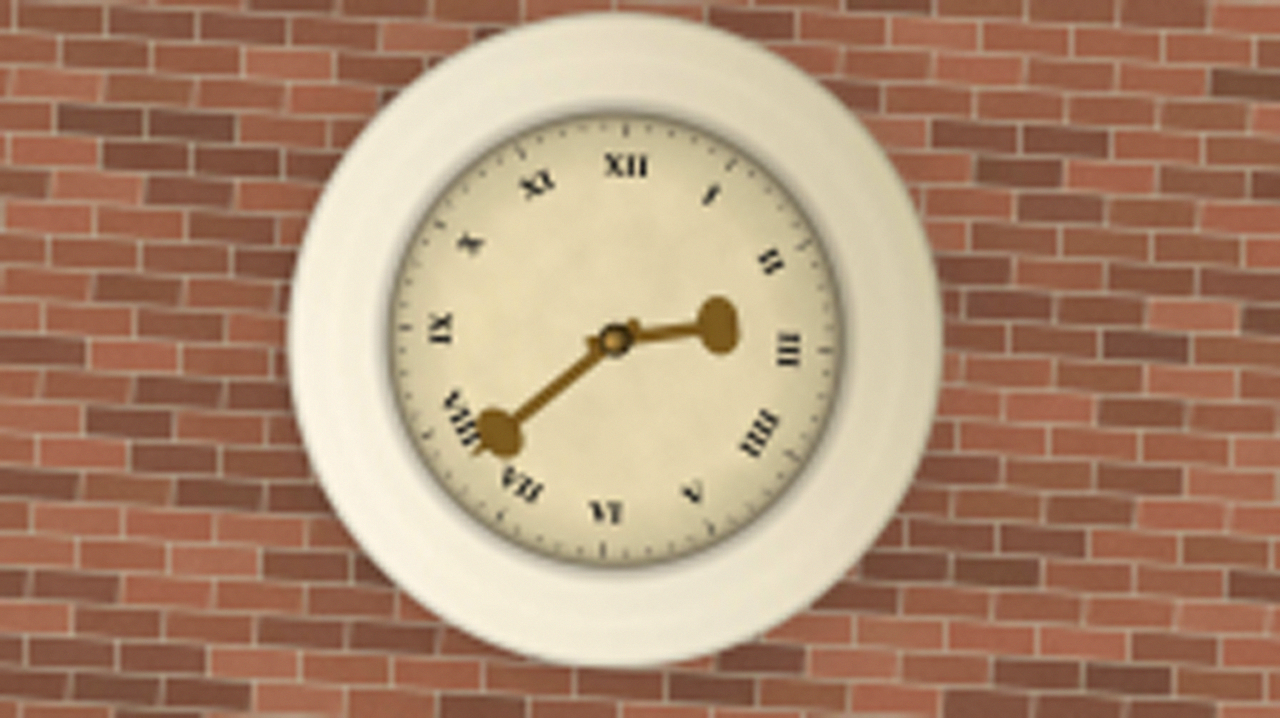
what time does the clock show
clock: 2:38
